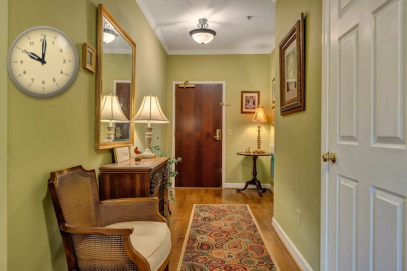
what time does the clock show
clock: 10:01
